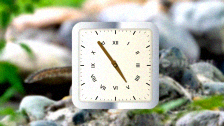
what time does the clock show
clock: 4:54
